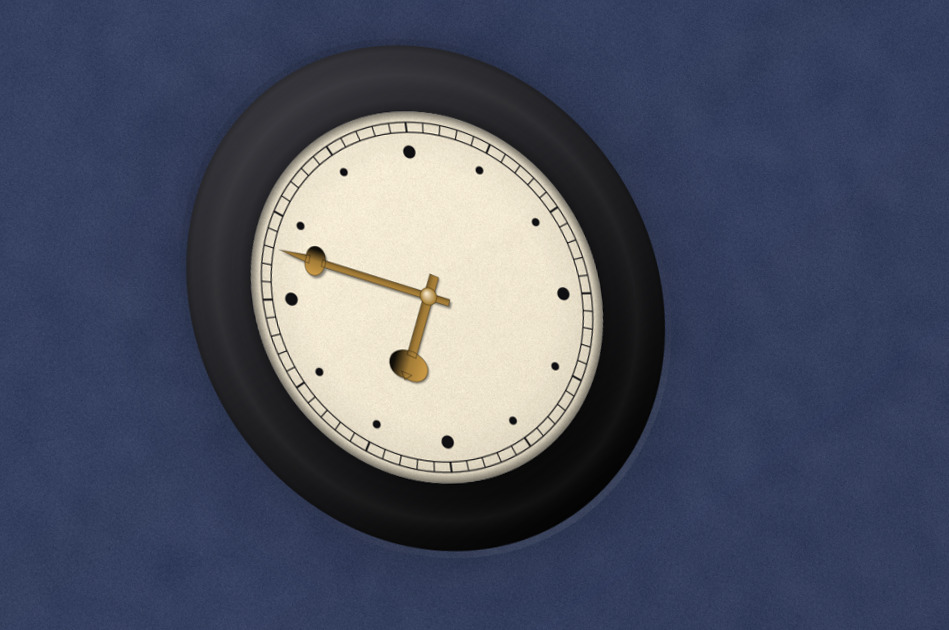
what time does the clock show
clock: 6:48
